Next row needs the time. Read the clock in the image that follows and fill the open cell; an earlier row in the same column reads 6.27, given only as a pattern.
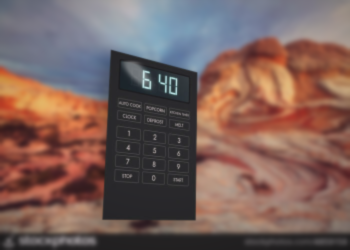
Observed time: 6.40
